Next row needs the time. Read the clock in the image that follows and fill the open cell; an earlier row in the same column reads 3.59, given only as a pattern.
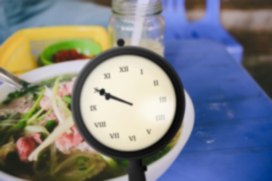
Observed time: 9.50
